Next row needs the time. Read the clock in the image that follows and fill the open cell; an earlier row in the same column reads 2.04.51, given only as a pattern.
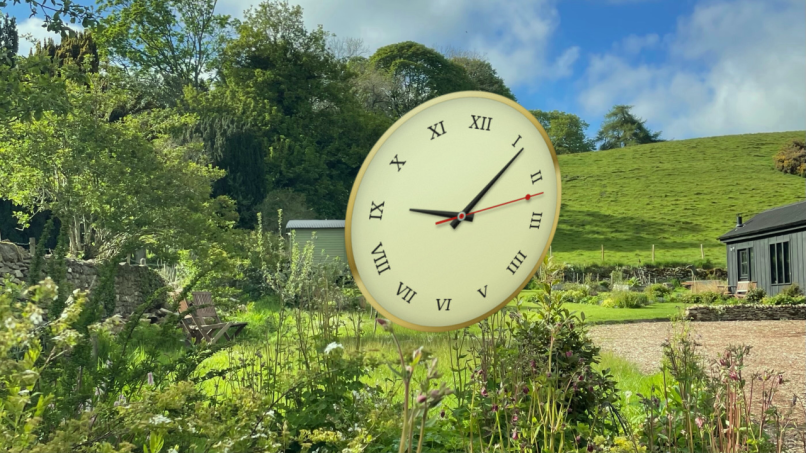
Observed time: 9.06.12
